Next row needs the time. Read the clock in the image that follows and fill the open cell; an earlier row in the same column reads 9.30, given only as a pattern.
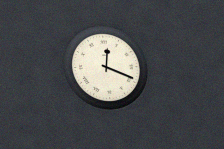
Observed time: 12.19
